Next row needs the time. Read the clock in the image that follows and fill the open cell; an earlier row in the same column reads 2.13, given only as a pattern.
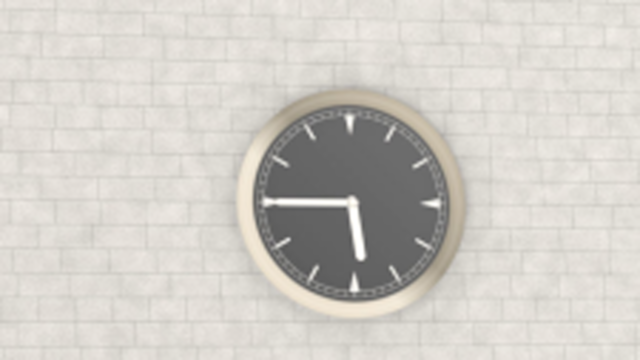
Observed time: 5.45
